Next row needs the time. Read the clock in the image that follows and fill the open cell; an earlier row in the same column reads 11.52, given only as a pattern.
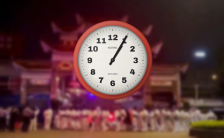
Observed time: 1.05
